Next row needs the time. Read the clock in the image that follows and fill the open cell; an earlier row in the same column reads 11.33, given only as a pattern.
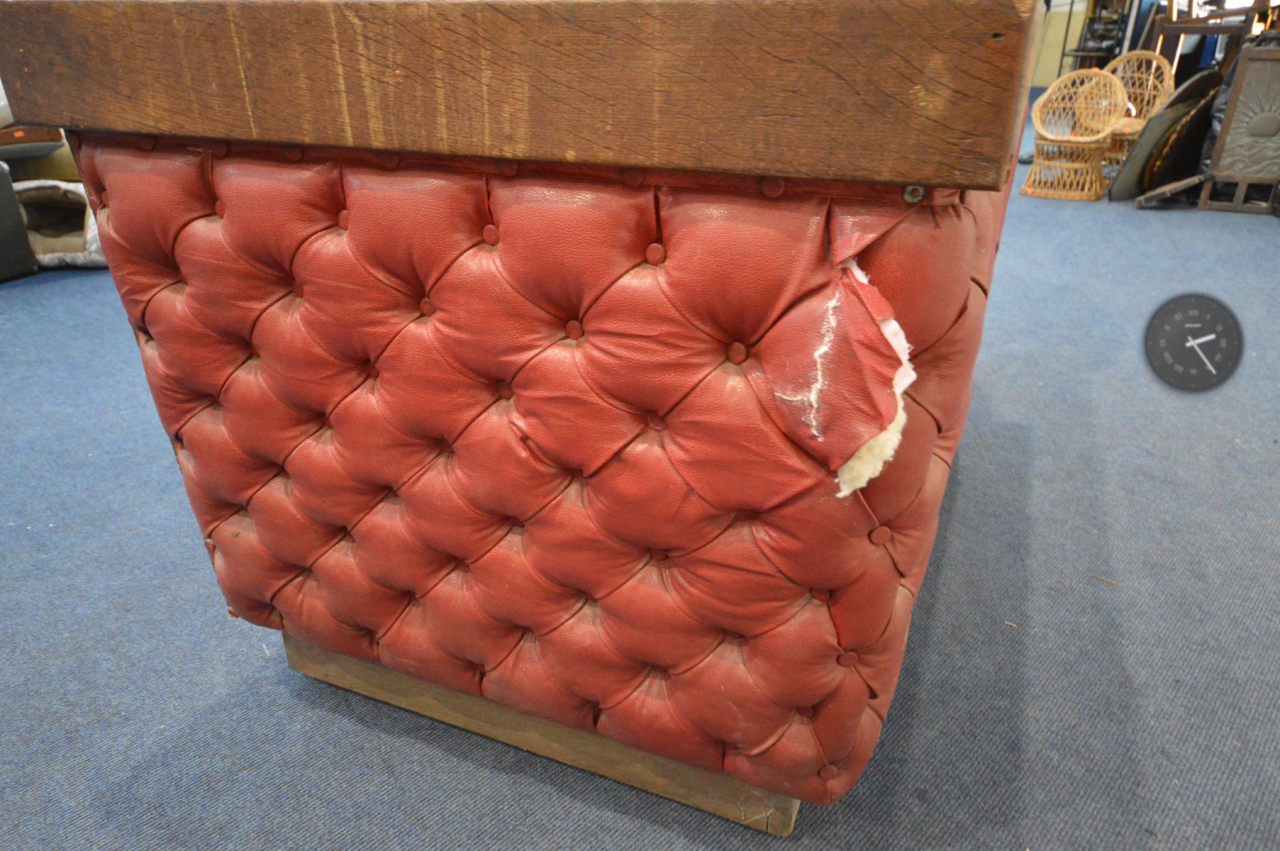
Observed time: 2.24
